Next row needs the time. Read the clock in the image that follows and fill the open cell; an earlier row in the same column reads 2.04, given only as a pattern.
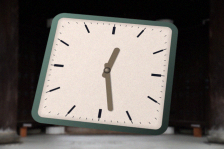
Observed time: 12.28
